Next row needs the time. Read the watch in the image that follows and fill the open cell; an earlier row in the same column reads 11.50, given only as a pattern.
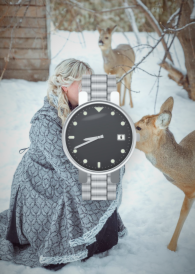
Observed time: 8.41
